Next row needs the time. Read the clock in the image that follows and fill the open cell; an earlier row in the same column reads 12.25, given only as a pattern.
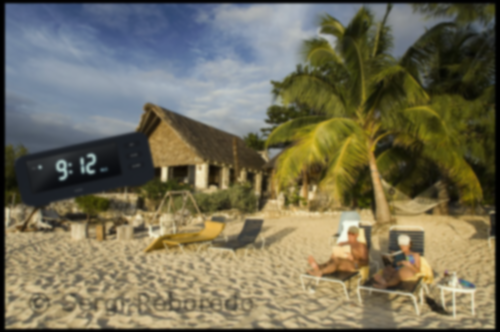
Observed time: 9.12
